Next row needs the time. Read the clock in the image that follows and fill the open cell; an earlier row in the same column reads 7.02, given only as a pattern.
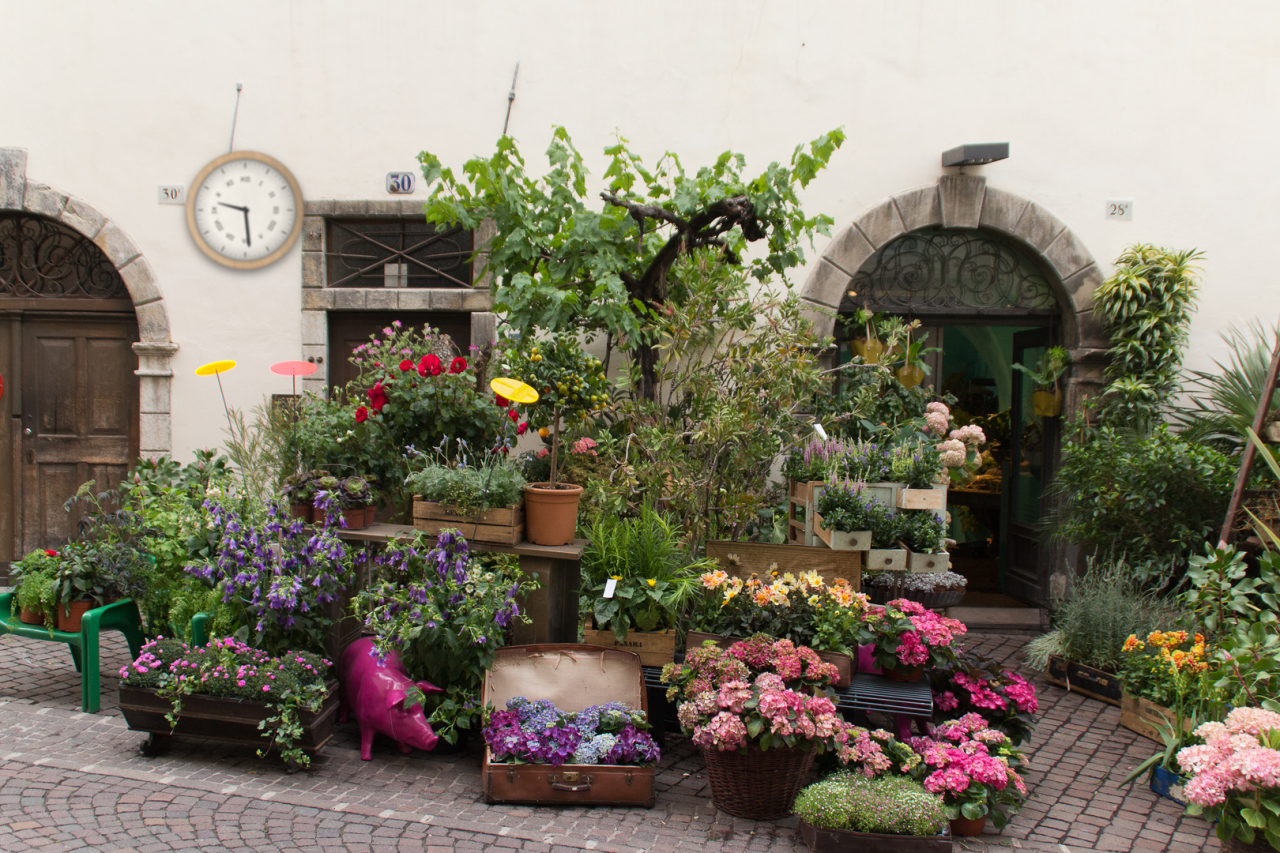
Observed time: 9.29
